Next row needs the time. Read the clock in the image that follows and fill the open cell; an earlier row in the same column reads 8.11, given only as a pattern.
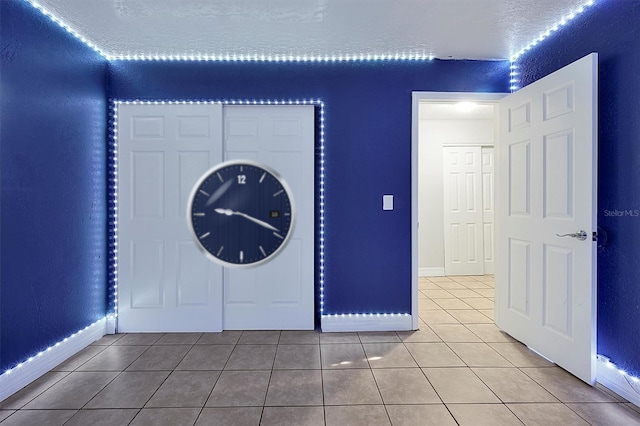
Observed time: 9.19
